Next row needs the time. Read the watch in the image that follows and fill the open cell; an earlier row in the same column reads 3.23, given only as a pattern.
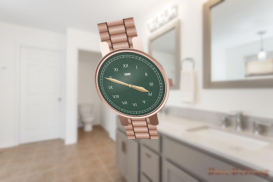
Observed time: 3.49
